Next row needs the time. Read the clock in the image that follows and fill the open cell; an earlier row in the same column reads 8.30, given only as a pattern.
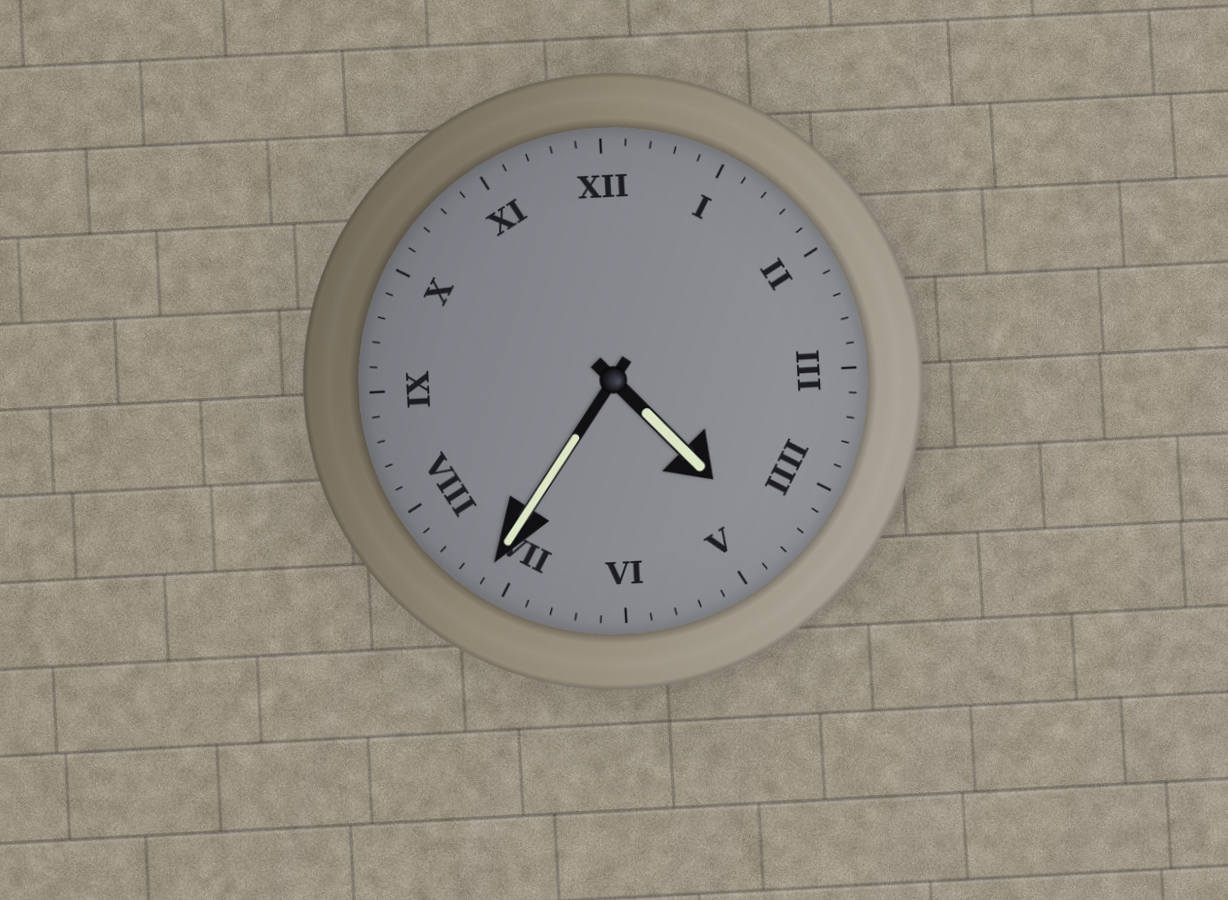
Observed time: 4.36
